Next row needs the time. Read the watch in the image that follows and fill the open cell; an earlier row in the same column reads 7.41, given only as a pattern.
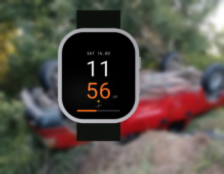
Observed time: 11.56
